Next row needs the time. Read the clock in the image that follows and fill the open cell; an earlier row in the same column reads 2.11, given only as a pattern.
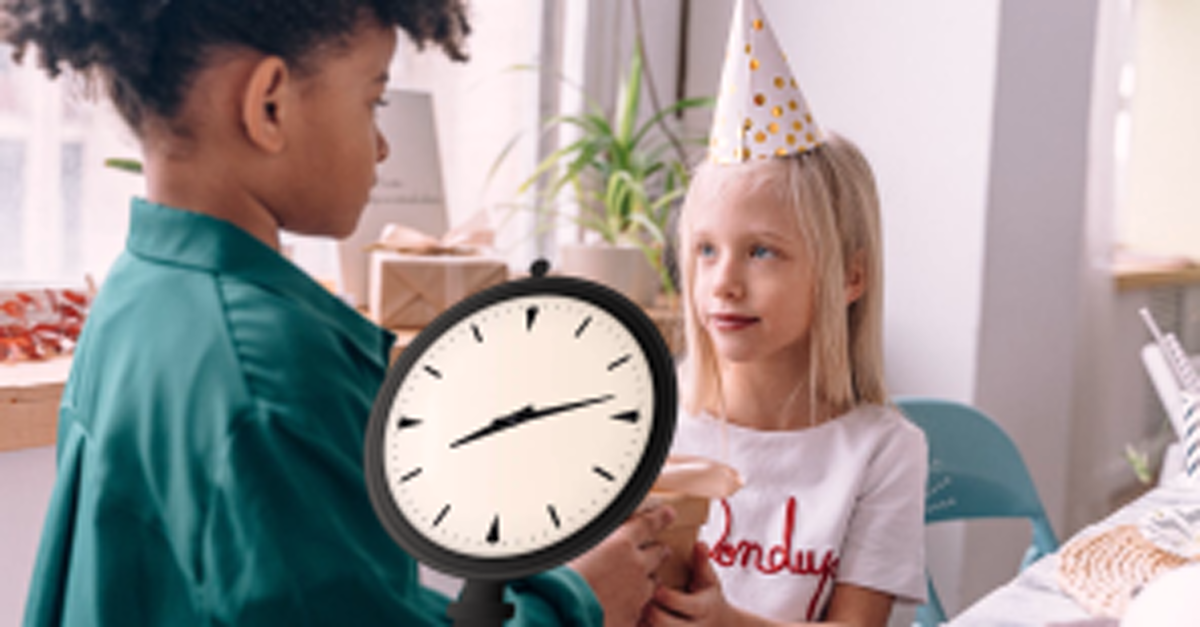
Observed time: 8.13
